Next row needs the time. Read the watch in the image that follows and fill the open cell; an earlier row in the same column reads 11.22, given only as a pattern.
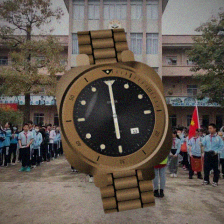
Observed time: 6.00
